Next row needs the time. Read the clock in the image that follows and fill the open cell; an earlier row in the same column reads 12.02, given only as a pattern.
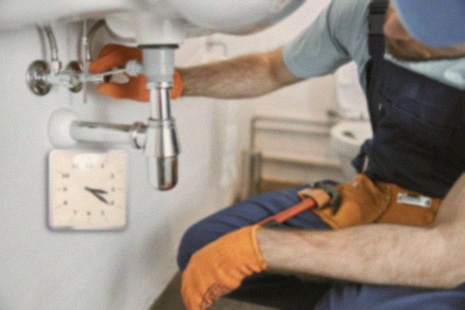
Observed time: 3.21
